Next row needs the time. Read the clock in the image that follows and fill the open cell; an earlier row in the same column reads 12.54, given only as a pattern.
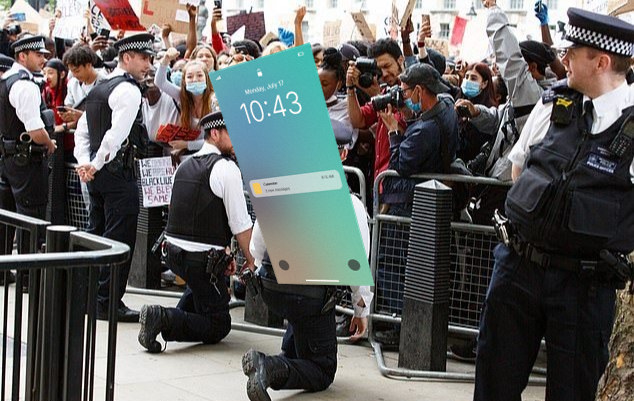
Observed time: 10.43
